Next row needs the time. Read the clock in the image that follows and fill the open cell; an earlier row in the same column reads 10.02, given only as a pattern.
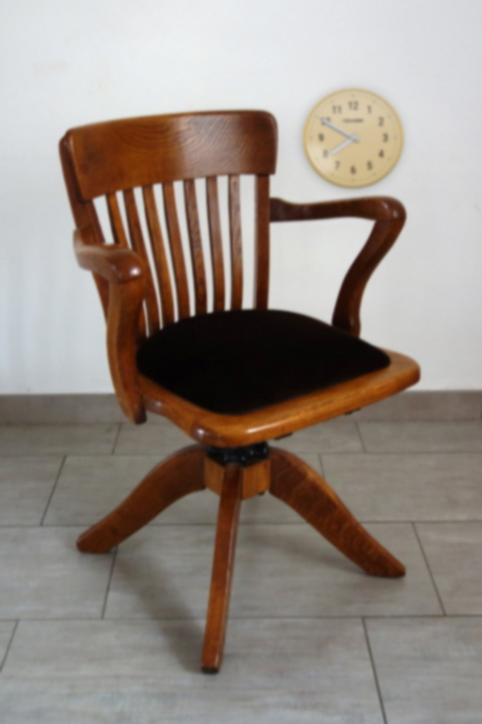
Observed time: 7.50
